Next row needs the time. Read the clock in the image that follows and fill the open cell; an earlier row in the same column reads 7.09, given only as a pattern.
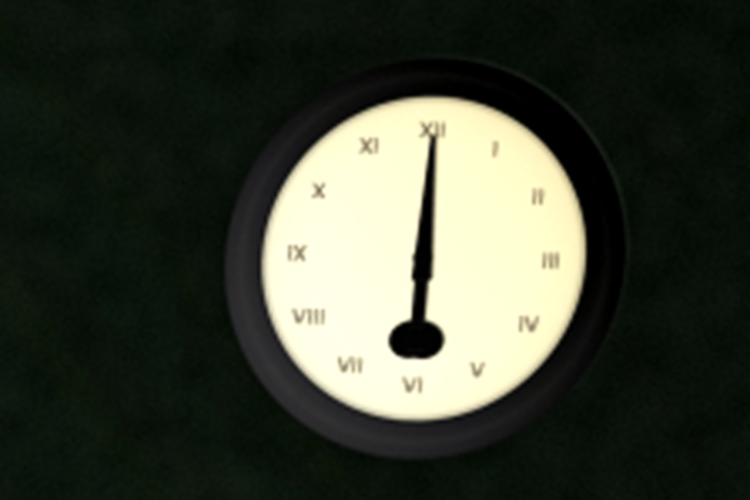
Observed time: 6.00
